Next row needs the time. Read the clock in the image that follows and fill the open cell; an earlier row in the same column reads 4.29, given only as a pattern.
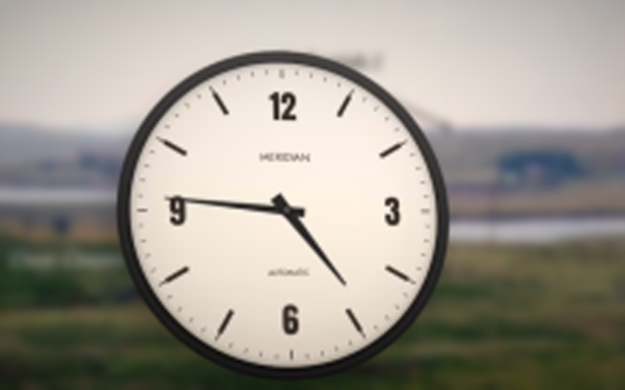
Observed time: 4.46
